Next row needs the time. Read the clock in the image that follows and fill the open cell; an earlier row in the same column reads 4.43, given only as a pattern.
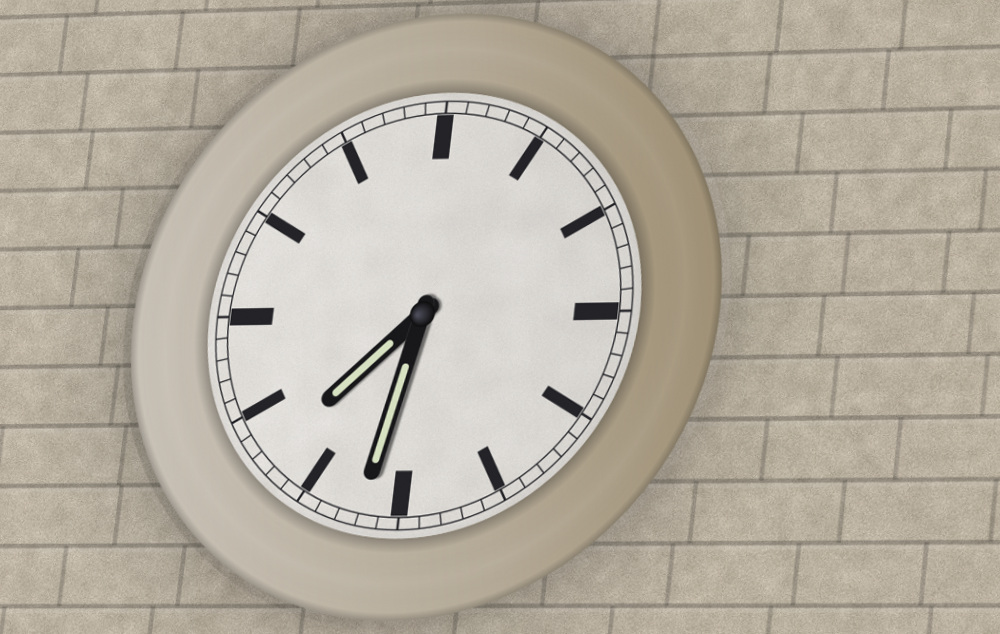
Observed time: 7.32
